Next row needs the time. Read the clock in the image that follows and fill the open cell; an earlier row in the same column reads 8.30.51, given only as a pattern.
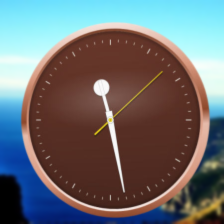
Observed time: 11.28.08
